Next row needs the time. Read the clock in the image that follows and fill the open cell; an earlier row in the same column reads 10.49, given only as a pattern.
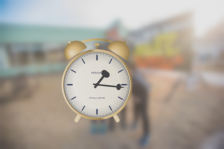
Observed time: 1.16
